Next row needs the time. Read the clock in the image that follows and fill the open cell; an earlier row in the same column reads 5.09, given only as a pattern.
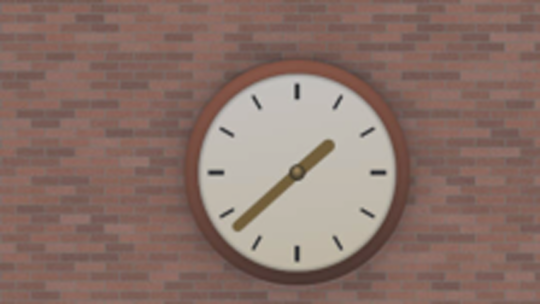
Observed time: 1.38
